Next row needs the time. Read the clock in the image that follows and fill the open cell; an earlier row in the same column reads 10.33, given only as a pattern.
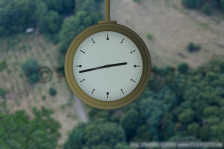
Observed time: 2.43
